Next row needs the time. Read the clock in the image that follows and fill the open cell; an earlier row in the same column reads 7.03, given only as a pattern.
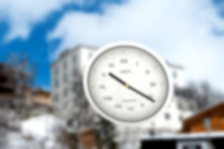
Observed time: 10.21
